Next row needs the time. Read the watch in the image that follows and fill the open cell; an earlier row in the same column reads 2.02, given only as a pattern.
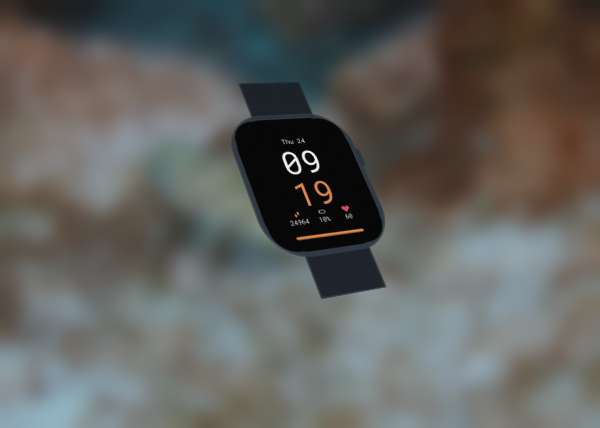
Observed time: 9.19
